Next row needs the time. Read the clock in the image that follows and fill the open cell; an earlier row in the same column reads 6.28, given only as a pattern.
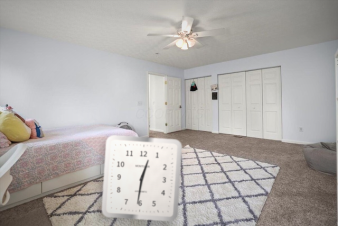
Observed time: 12.31
